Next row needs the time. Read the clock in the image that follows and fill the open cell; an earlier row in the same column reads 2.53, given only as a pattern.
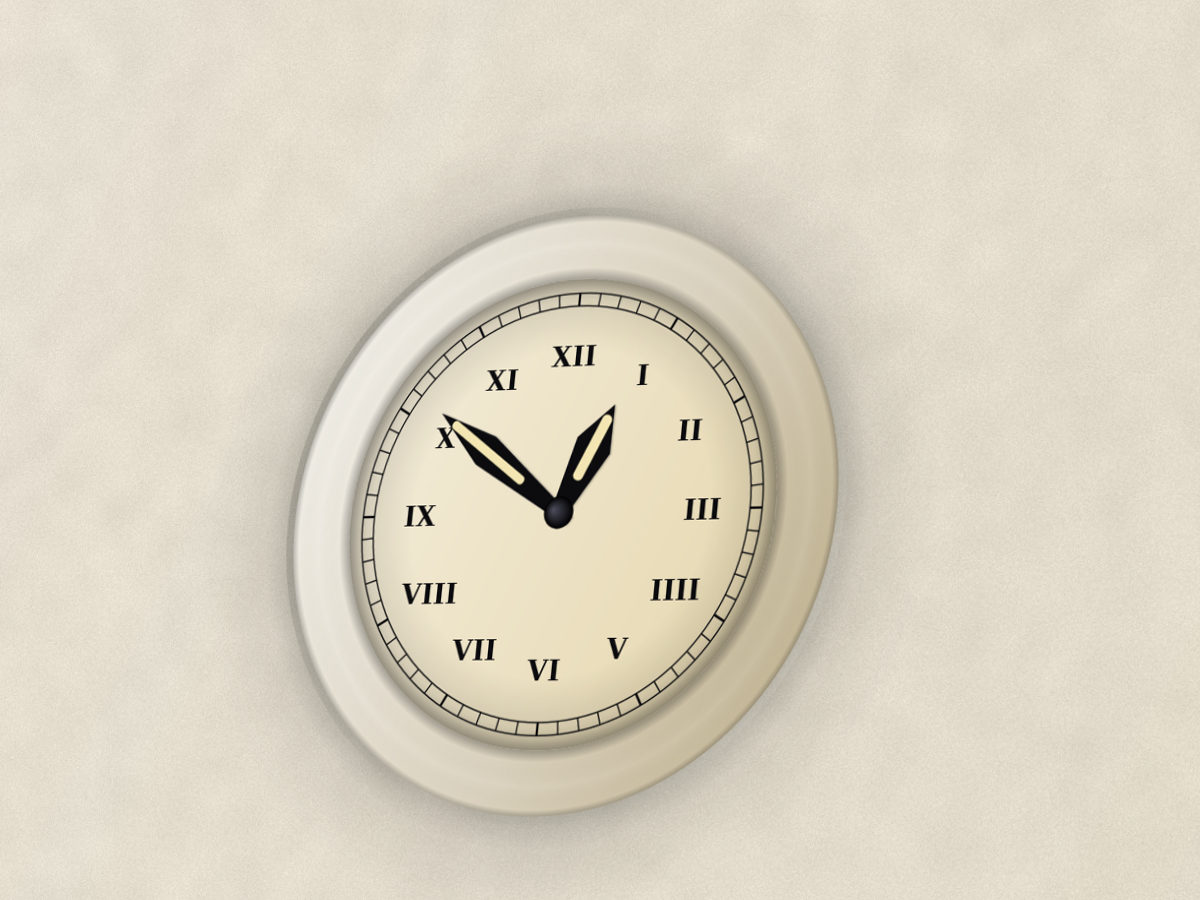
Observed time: 12.51
